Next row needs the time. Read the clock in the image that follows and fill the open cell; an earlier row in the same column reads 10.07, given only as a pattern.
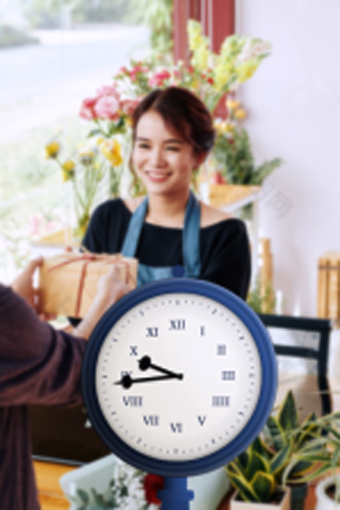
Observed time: 9.44
